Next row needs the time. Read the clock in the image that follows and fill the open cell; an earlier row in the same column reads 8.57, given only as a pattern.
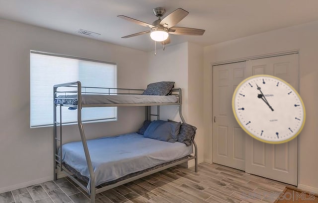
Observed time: 10.57
